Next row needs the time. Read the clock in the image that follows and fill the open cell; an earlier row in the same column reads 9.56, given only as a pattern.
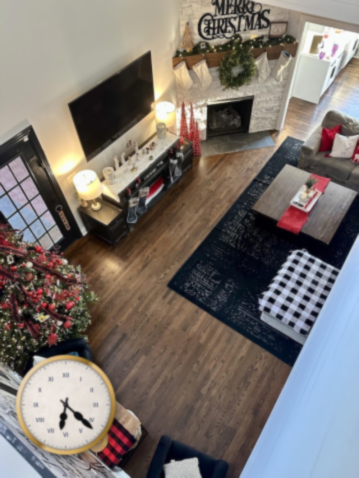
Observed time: 6.22
